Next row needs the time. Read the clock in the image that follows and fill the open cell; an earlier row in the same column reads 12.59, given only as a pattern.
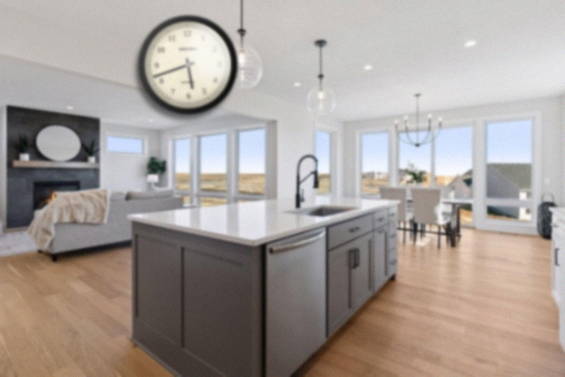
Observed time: 5.42
